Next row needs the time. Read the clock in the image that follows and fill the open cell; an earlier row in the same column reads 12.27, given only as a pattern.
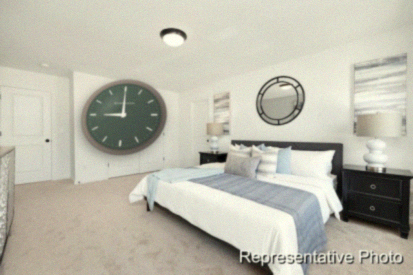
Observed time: 9.00
